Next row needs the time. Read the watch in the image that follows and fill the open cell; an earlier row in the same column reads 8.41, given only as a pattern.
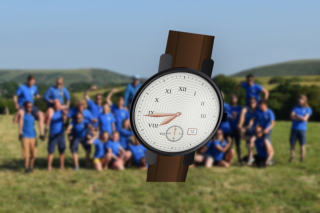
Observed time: 7.44
